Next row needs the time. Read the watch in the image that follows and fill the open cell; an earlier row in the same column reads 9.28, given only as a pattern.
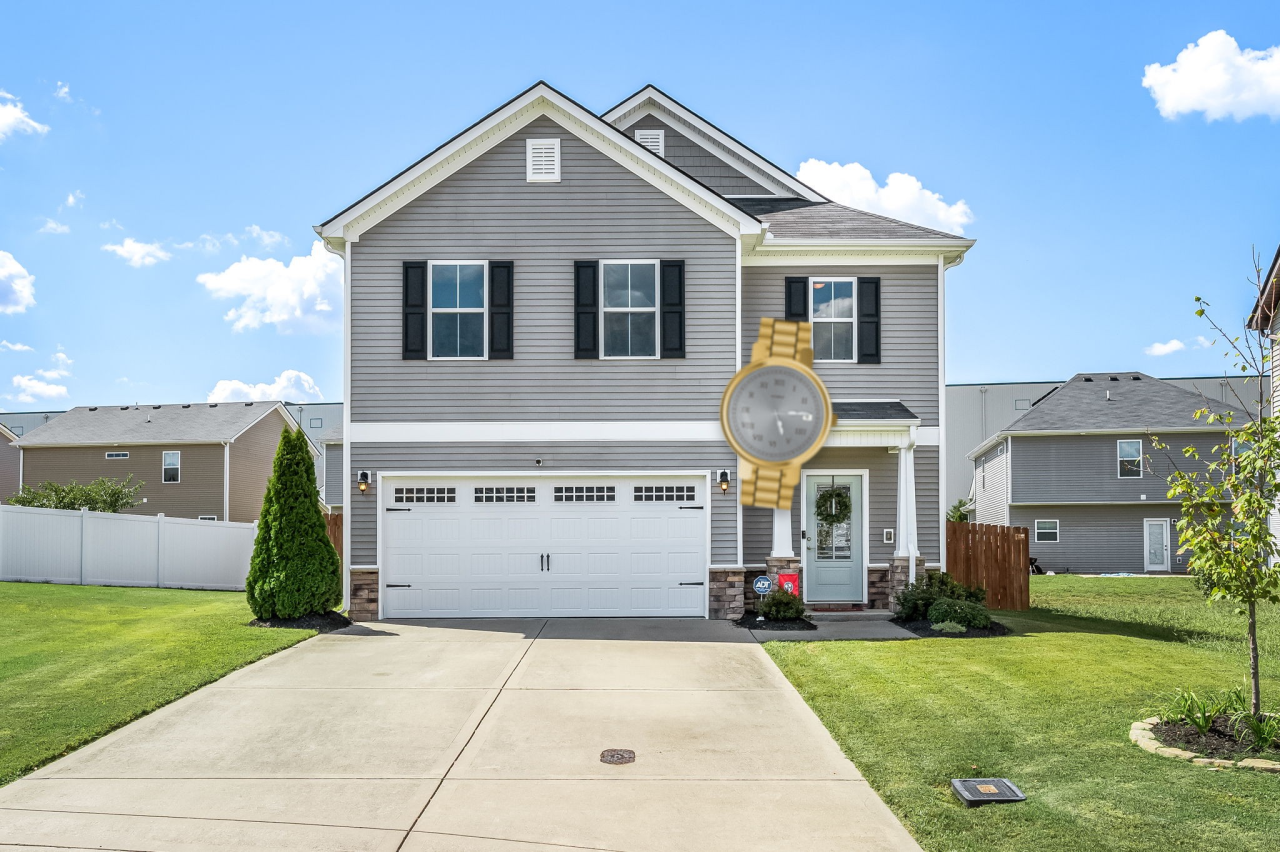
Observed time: 5.14
